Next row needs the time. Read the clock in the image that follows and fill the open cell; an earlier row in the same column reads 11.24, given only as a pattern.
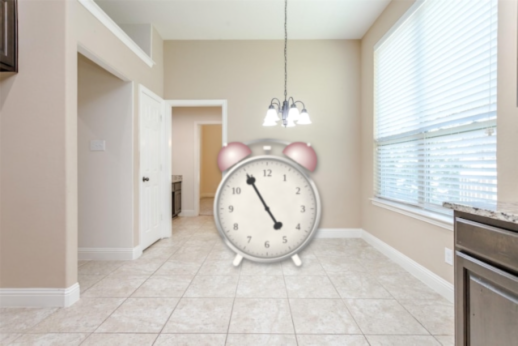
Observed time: 4.55
